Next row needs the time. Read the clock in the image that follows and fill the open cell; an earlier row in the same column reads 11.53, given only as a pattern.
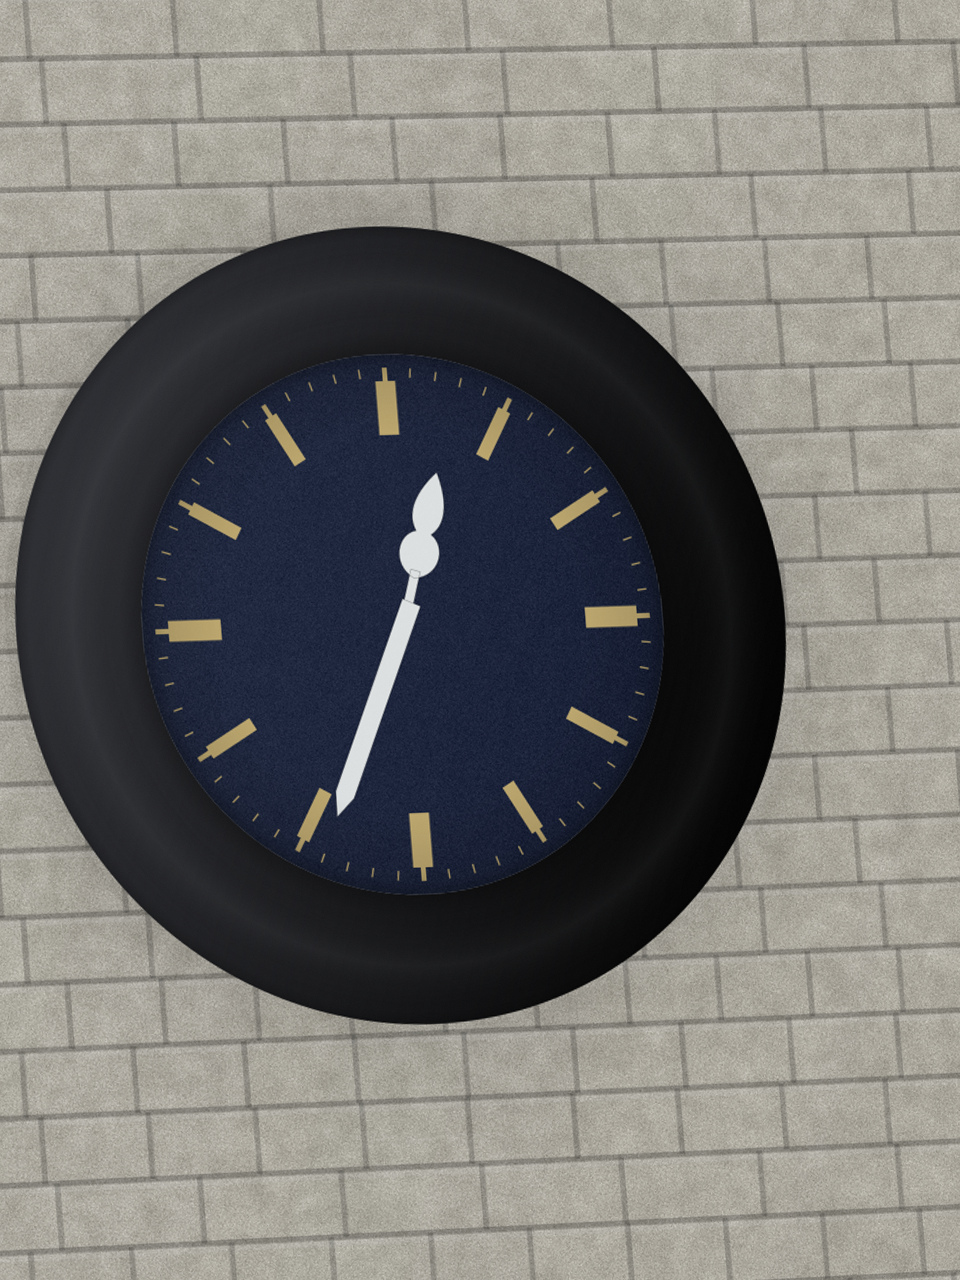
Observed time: 12.34
